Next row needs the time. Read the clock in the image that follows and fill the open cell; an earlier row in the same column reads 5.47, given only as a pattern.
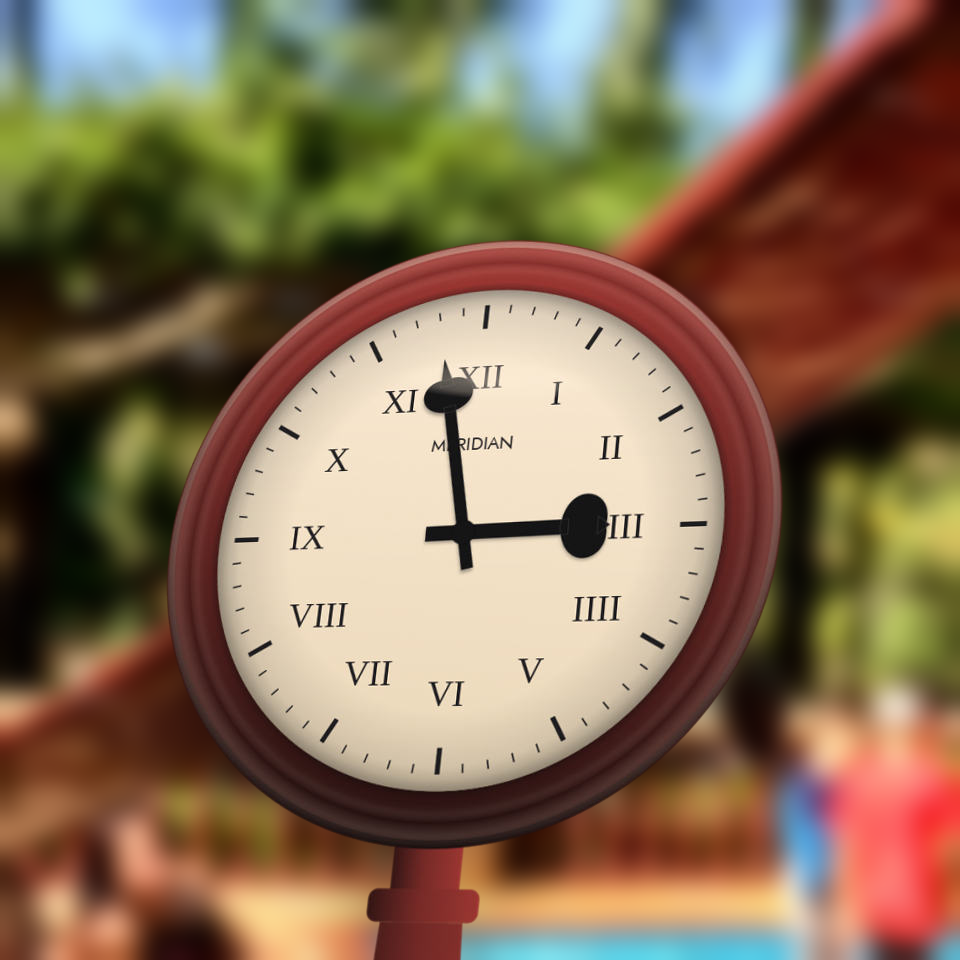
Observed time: 2.58
